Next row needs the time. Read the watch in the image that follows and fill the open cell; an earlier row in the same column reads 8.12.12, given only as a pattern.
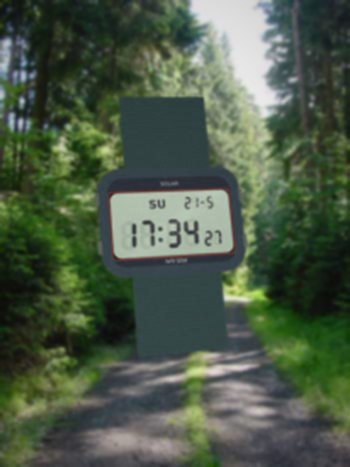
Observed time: 17.34.27
